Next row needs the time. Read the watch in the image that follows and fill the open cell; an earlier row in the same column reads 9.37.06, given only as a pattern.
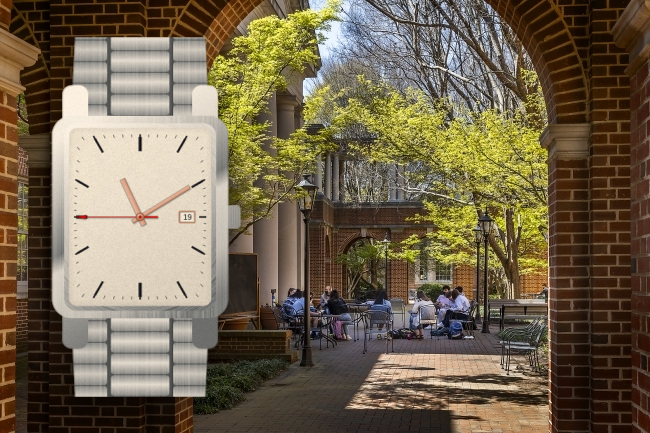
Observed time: 11.09.45
